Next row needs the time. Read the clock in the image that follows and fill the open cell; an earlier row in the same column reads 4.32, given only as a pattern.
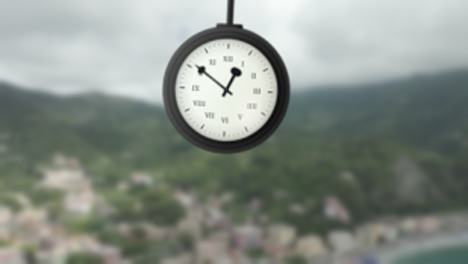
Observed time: 12.51
